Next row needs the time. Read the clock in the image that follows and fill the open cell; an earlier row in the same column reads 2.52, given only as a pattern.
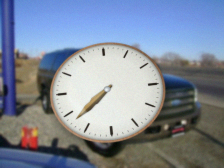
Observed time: 7.38
